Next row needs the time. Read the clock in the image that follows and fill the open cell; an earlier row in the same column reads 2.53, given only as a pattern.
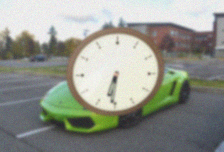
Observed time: 6.31
